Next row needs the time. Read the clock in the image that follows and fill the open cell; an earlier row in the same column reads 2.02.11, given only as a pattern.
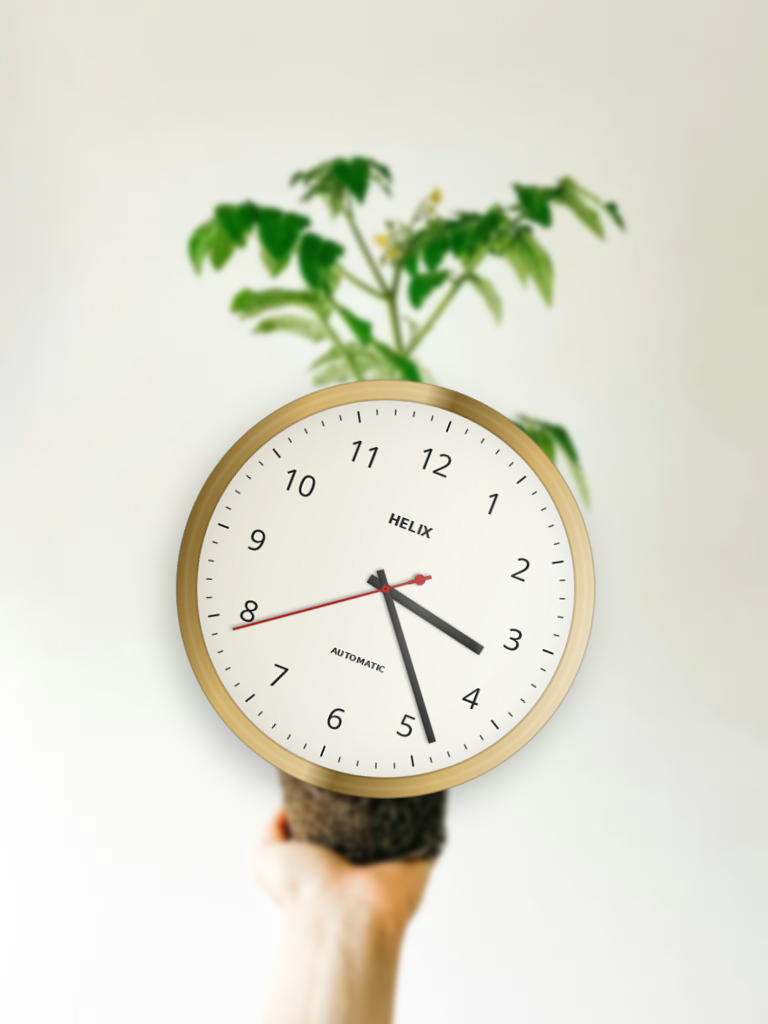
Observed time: 3.23.39
